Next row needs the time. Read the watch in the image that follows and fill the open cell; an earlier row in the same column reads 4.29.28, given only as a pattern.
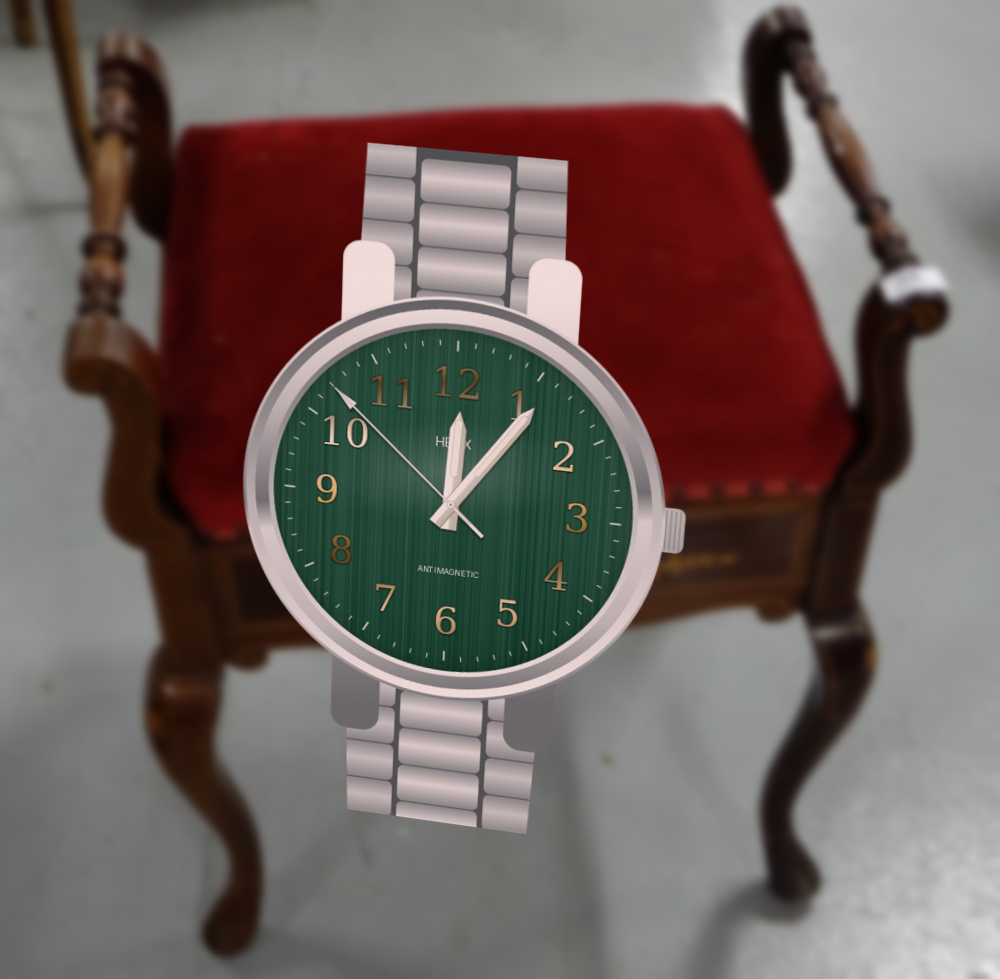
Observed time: 12.05.52
